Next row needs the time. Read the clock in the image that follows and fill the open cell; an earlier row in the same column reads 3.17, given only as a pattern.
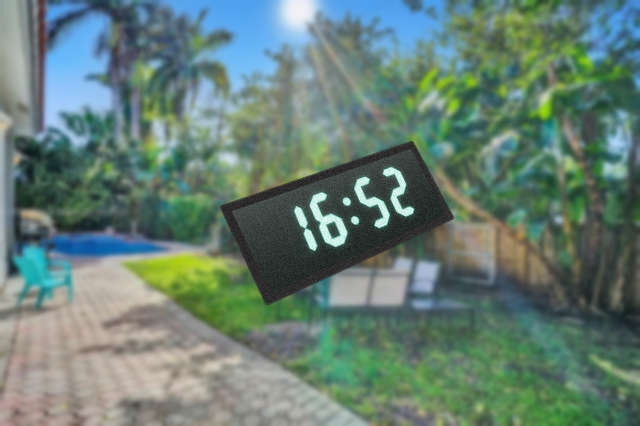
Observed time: 16.52
